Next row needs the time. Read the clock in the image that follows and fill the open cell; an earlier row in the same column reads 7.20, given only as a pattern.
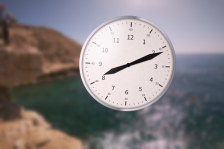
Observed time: 8.11
